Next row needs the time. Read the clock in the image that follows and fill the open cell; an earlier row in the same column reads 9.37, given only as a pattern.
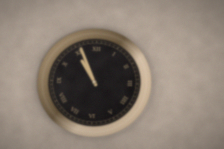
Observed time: 10.56
